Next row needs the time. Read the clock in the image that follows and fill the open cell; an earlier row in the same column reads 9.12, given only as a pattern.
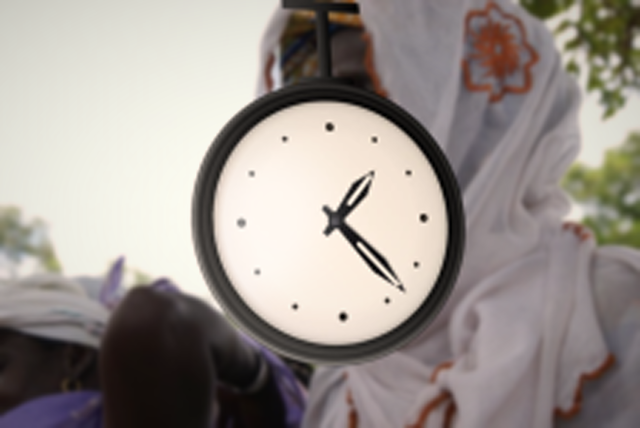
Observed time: 1.23
